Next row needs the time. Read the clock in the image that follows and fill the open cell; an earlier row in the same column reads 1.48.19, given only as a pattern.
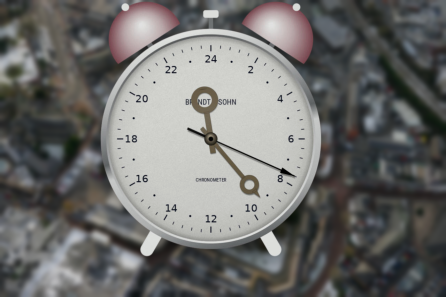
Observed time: 23.23.19
